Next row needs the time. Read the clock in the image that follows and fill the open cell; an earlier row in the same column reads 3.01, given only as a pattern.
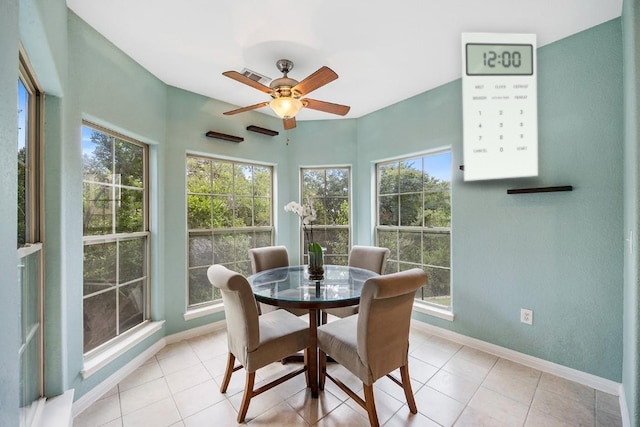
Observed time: 12.00
